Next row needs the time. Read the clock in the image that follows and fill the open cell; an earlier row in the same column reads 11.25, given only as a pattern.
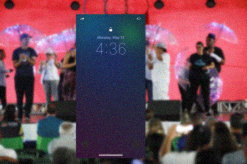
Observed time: 4.36
